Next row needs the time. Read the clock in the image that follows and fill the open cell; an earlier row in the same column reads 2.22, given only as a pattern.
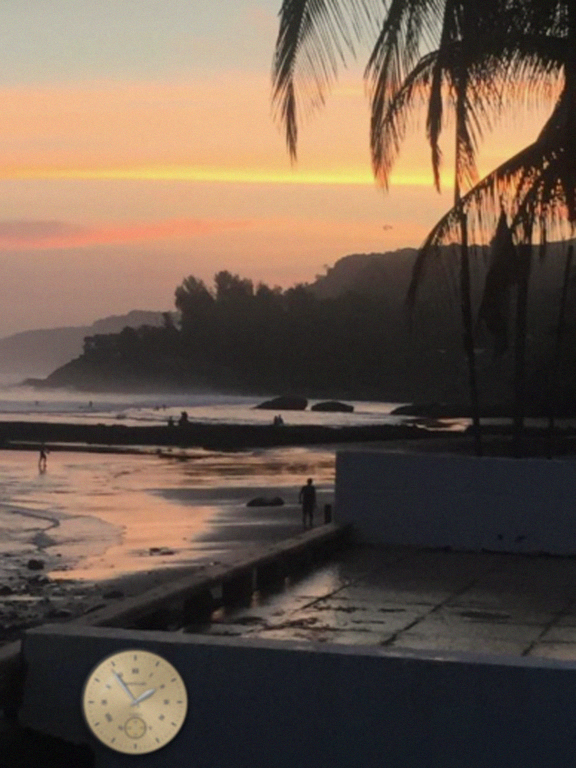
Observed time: 1.54
